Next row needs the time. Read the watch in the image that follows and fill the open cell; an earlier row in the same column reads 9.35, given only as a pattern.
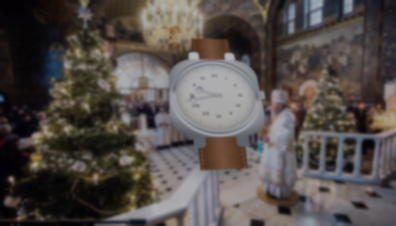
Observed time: 9.43
